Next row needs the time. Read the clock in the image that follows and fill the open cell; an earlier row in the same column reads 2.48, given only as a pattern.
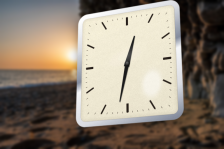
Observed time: 12.32
